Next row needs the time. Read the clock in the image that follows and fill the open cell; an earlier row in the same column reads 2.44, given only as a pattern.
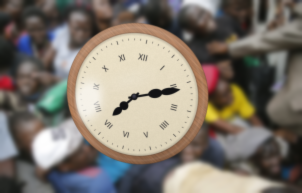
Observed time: 7.11
